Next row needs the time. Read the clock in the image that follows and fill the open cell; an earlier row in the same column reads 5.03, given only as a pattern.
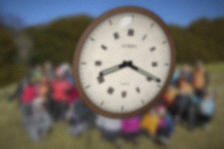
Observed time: 8.19
